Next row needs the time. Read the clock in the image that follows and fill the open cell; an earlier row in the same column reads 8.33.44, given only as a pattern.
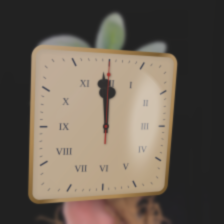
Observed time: 11.59.00
